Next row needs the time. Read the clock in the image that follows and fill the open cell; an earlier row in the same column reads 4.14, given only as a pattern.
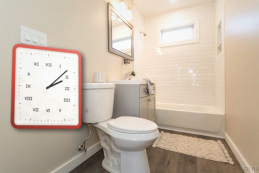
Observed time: 2.08
